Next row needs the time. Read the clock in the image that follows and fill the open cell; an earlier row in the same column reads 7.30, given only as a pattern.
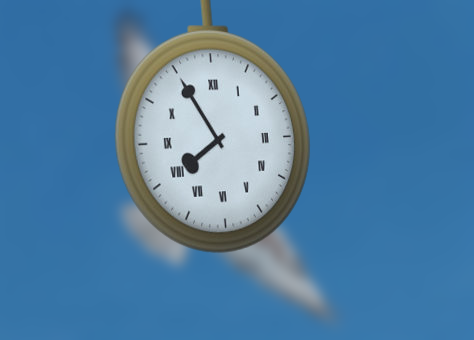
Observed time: 7.55
